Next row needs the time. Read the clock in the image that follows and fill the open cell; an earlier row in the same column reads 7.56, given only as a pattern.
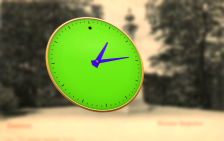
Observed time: 1.14
